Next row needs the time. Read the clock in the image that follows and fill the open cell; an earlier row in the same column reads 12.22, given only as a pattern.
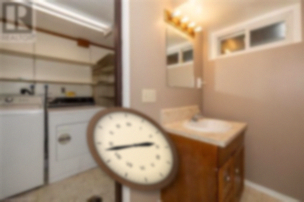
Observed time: 2.43
